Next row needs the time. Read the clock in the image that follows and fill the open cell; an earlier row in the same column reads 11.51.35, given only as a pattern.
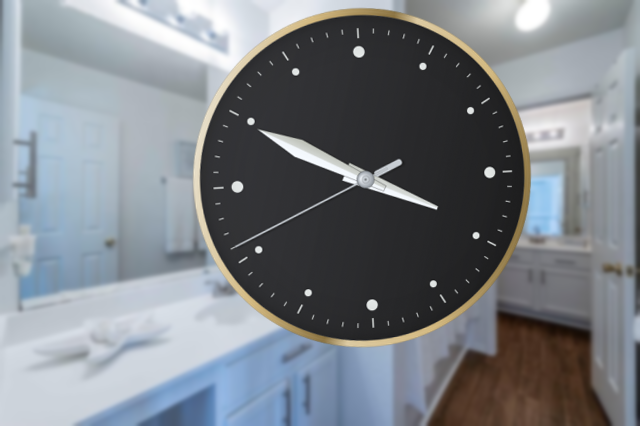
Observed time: 3.49.41
